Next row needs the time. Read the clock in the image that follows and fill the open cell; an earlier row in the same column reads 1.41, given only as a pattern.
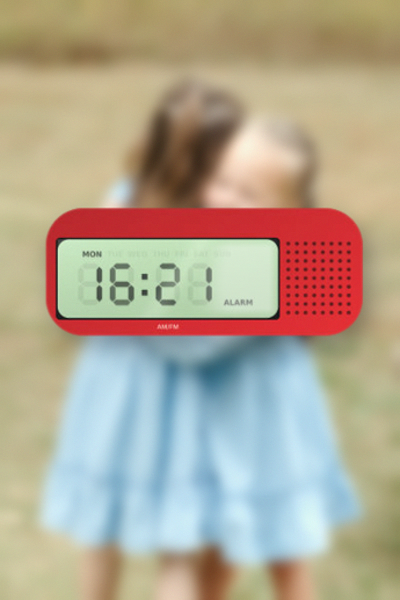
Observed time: 16.21
